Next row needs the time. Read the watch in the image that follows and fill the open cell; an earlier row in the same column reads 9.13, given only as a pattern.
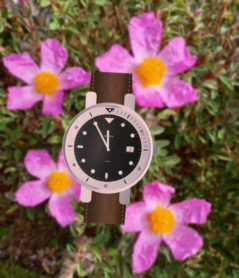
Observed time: 11.55
